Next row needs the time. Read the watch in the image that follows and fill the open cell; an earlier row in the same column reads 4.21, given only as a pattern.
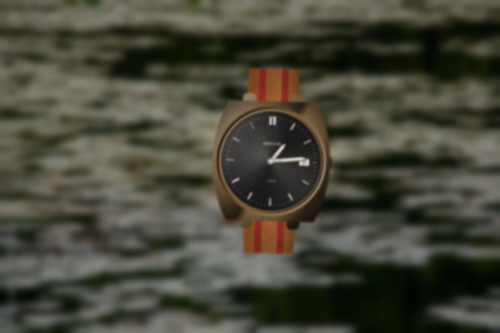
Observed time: 1.14
